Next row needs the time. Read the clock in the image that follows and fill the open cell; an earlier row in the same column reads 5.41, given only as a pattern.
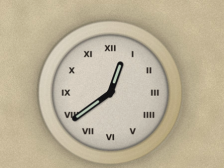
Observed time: 12.39
